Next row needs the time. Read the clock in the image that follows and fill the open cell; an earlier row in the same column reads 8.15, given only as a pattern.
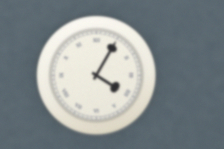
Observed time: 4.05
